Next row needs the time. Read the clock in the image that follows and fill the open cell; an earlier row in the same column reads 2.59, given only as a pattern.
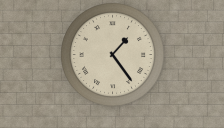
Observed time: 1.24
